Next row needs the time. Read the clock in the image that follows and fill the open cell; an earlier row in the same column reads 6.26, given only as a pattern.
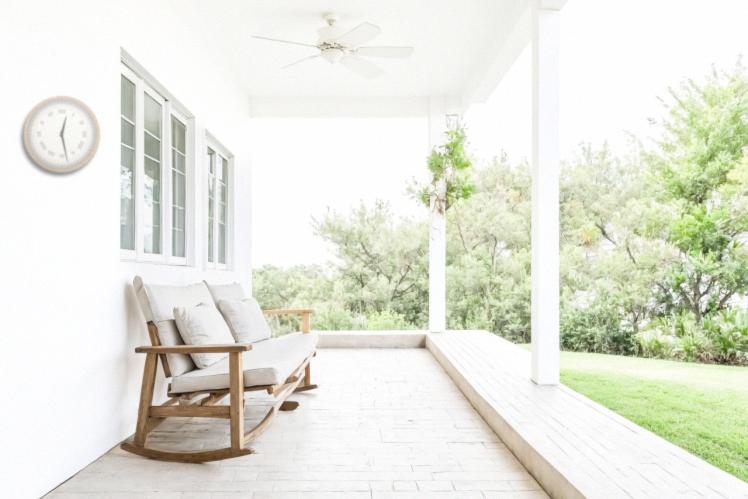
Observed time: 12.28
